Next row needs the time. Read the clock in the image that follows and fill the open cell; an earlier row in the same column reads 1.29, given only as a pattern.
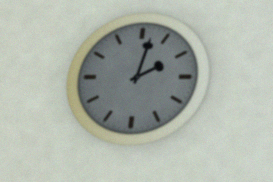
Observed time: 2.02
